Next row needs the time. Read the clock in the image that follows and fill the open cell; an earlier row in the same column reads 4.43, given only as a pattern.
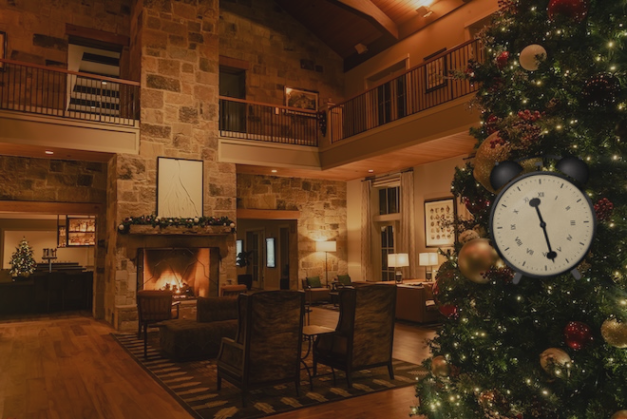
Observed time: 11.28
